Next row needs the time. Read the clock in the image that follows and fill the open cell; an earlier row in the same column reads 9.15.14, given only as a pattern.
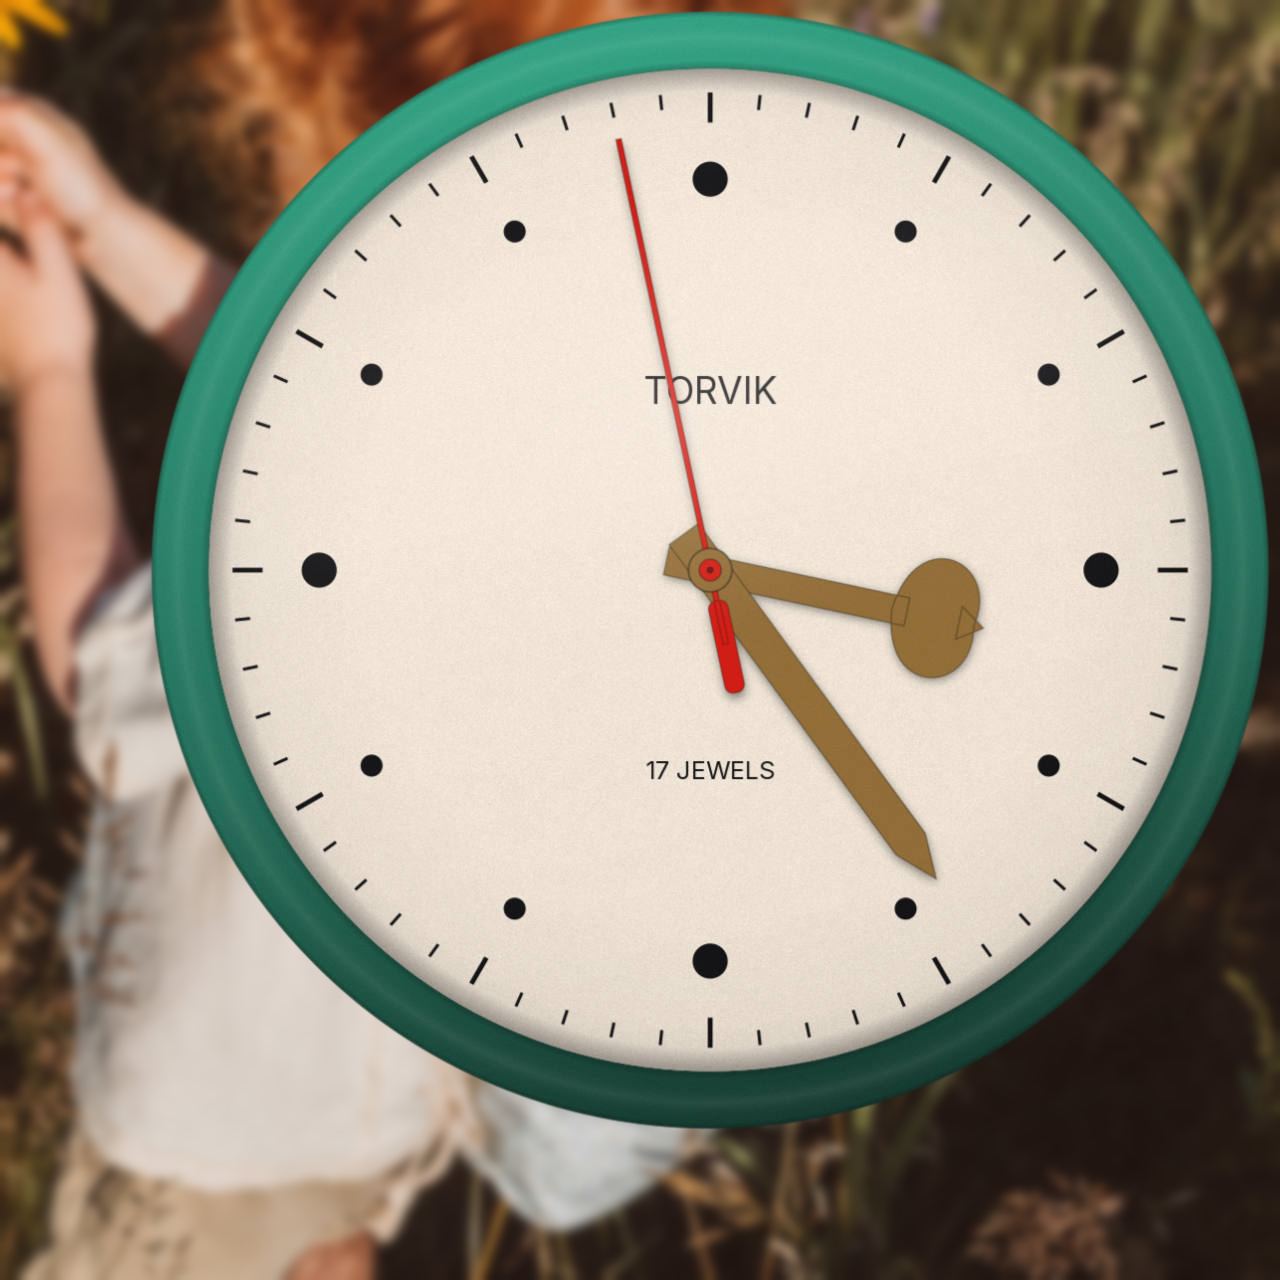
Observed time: 3.23.58
